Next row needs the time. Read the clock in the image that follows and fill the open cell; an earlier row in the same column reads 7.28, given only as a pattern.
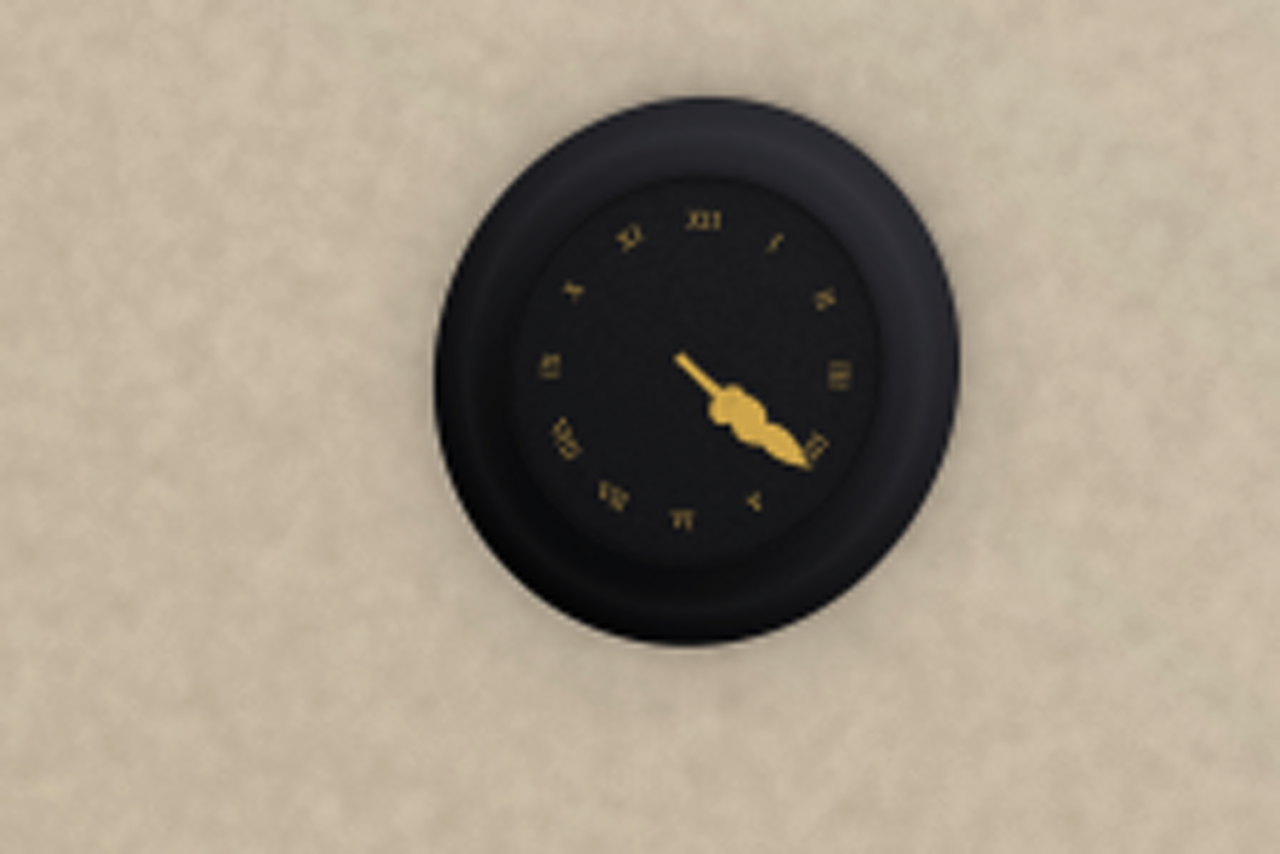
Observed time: 4.21
